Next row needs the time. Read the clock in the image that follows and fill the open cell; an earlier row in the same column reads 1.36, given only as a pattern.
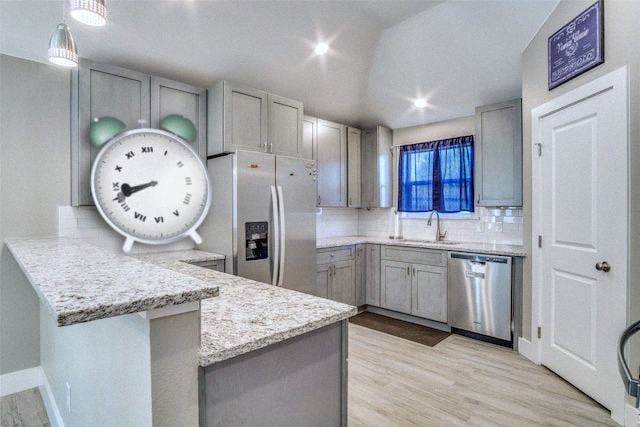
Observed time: 8.42
